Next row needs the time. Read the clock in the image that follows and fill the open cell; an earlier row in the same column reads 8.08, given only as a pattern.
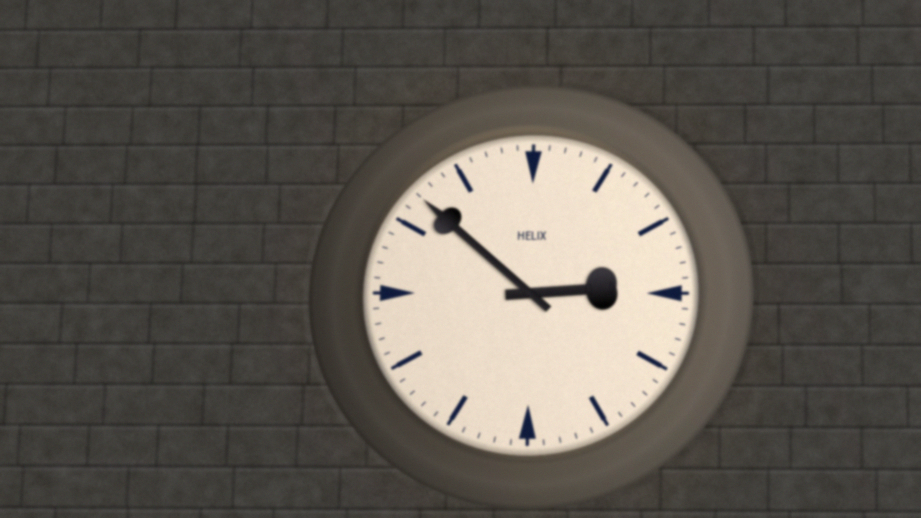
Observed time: 2.52
